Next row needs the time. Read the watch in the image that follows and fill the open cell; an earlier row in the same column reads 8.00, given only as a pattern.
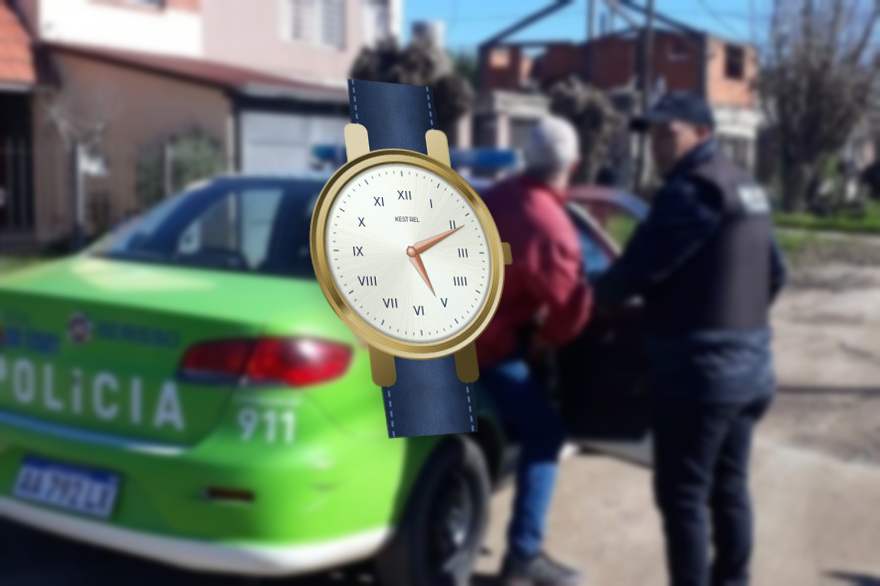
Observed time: 5.11
